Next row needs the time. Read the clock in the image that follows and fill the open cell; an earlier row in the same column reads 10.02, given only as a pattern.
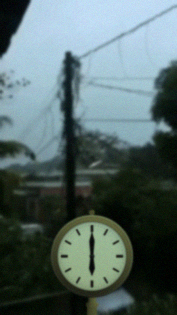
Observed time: 6.00
